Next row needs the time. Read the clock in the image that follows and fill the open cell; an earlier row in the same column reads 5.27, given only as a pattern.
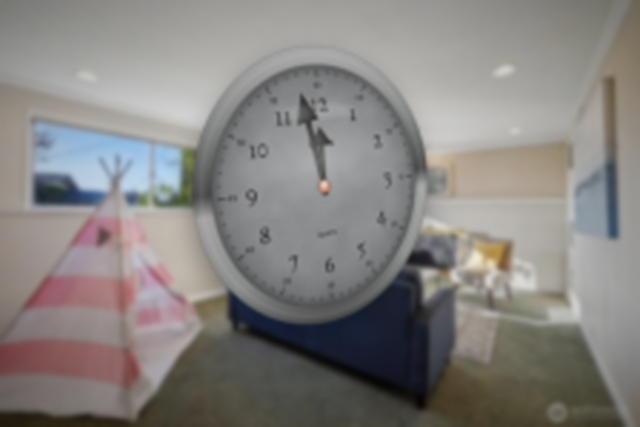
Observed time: 11.58
